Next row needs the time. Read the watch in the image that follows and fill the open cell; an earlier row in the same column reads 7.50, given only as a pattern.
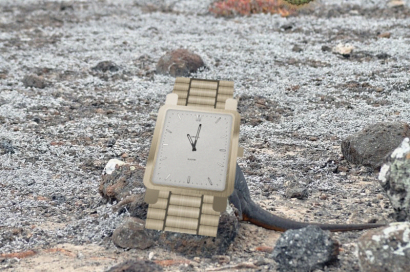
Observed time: 11.01
